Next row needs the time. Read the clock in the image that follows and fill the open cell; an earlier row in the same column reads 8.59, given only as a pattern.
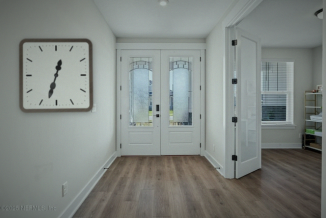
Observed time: 12.33
